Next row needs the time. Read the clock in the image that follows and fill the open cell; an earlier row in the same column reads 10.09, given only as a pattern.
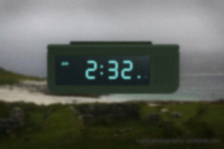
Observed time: 2.32
